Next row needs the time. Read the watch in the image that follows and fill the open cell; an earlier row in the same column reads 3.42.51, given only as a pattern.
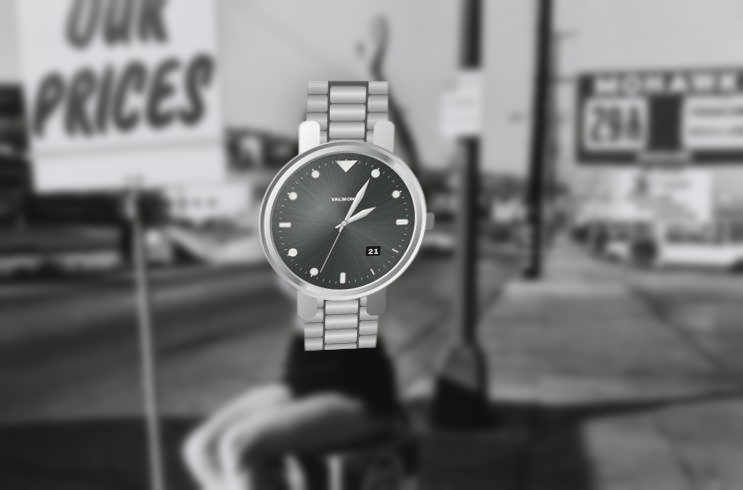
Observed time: 2.04.34
